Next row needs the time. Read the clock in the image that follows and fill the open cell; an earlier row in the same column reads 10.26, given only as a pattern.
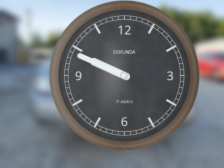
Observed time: 9.49
